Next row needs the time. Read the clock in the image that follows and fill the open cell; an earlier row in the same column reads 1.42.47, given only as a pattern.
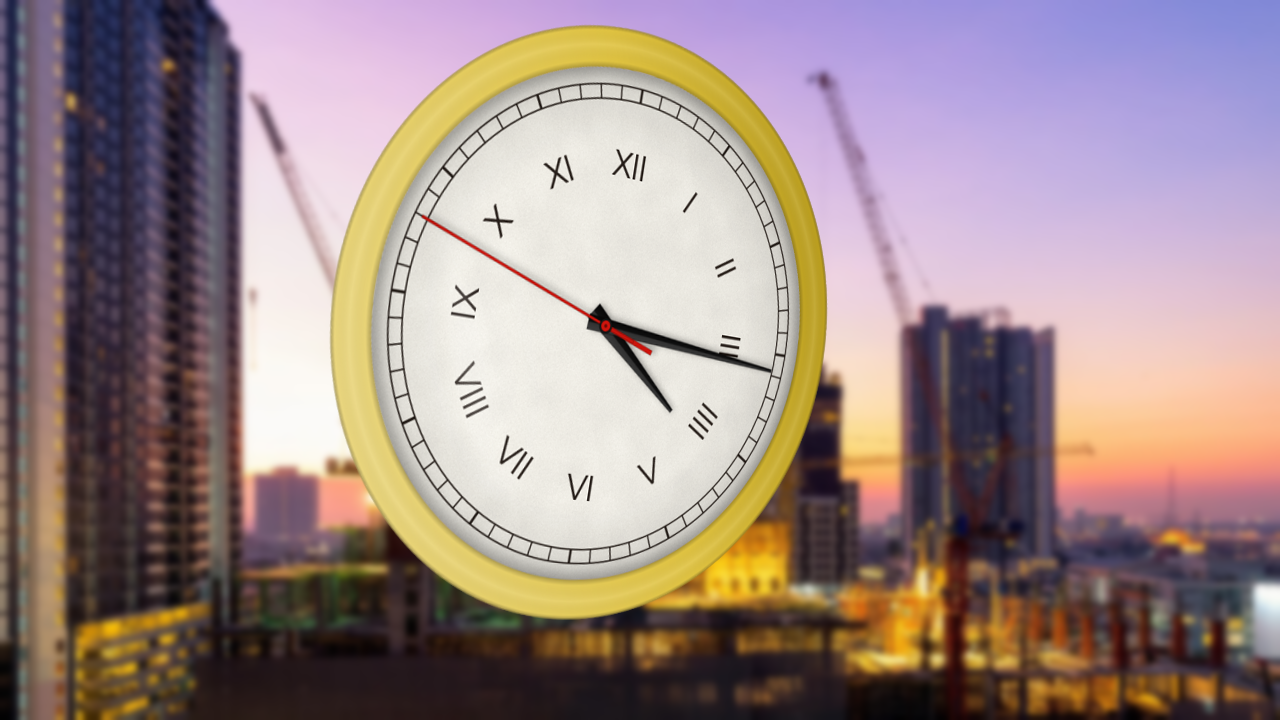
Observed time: 4.15.48
